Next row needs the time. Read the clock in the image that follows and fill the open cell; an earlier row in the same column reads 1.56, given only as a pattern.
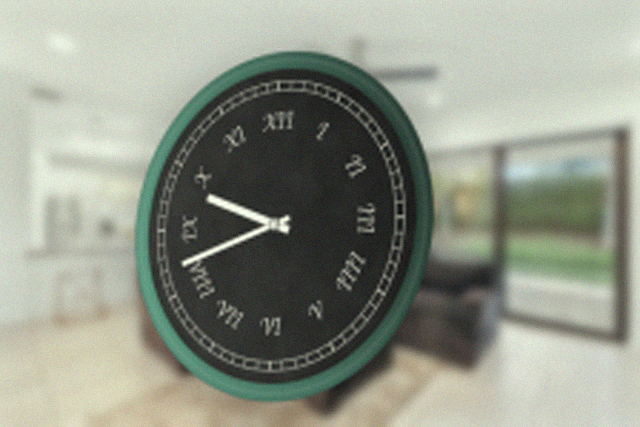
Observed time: 9.42
